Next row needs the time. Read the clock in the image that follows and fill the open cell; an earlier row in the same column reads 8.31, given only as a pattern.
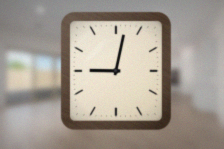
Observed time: 9.02
